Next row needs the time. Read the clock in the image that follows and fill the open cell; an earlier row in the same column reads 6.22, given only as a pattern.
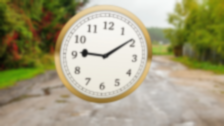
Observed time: 9.09
